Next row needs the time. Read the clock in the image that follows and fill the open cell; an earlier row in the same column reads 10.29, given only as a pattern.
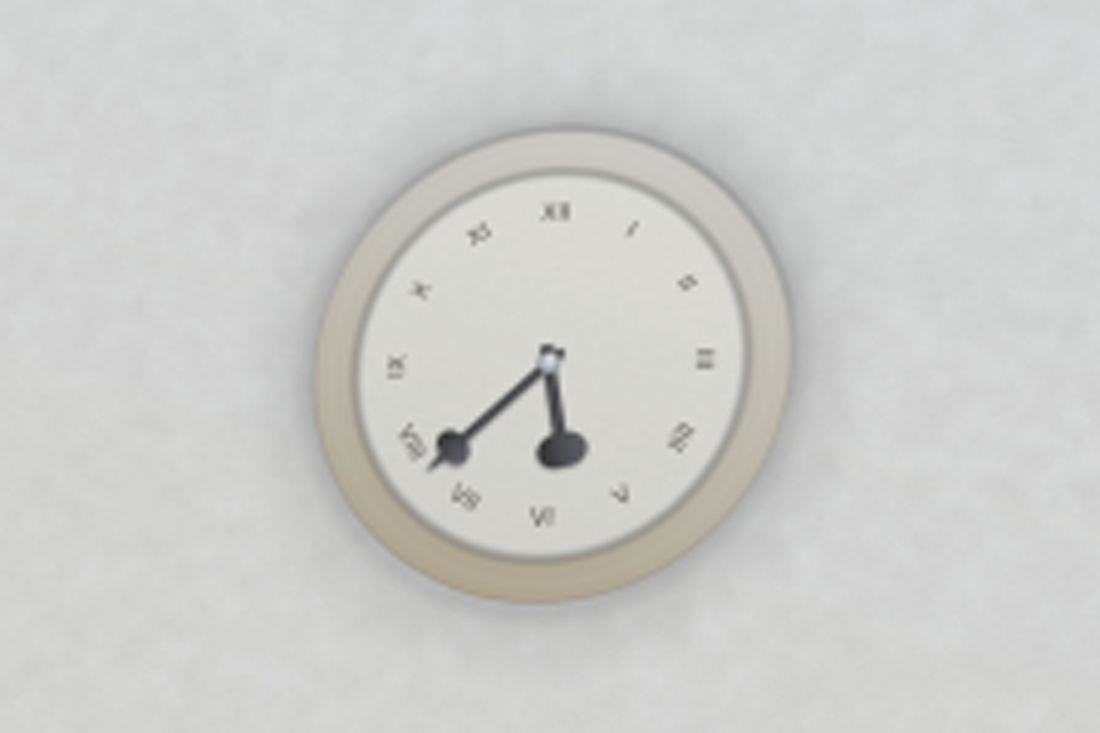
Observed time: 5.38
